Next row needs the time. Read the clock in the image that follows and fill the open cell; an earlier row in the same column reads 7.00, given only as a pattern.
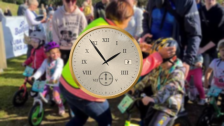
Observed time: 1.54
